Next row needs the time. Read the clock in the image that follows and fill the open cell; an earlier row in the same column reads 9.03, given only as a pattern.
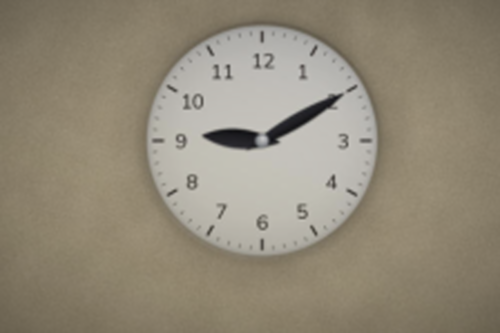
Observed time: 9.10
